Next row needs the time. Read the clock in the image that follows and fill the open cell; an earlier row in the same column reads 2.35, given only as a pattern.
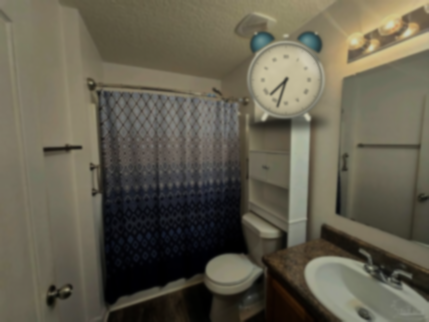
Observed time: 7.33
